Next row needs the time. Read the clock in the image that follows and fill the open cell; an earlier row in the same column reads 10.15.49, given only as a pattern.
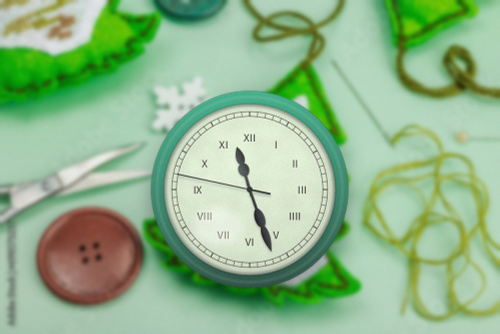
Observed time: 11.26.47
